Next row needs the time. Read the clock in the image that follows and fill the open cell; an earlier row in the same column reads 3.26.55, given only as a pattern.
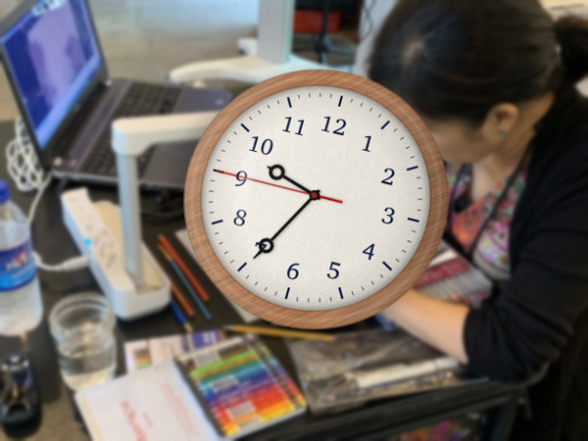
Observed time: 9.34.45
